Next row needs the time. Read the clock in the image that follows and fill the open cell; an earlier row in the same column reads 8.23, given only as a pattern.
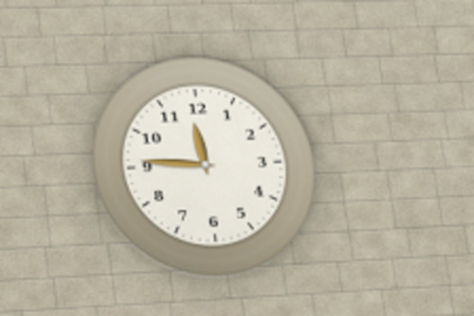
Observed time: 11.46
